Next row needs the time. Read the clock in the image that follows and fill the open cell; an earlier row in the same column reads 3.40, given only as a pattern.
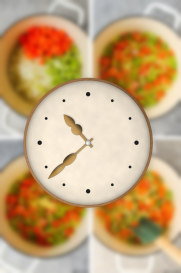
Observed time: 10.38
